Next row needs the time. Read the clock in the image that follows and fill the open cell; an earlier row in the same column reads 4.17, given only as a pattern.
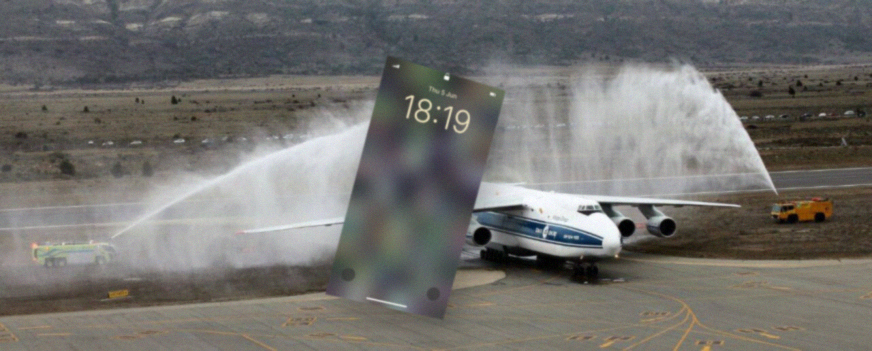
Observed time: 18.19
